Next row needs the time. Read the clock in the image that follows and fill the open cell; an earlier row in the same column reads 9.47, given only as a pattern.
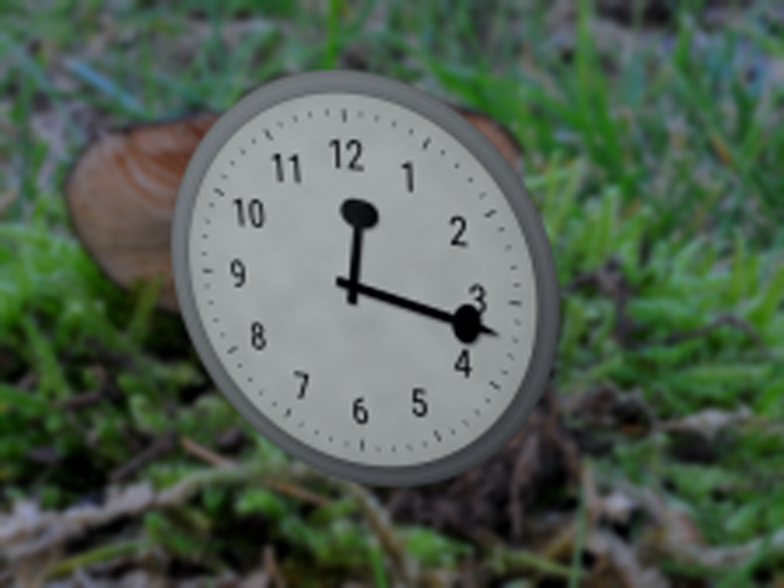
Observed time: 12.17
